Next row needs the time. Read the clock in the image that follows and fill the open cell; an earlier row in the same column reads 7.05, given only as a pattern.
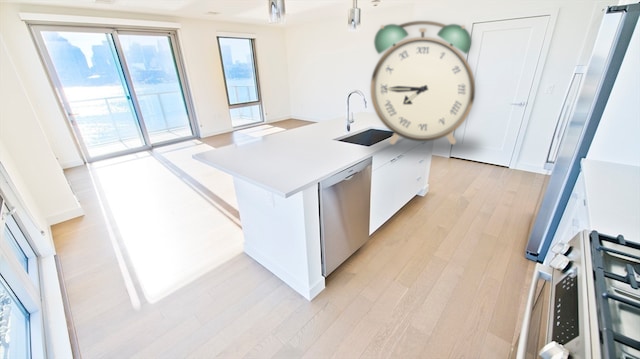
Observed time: 7.45
